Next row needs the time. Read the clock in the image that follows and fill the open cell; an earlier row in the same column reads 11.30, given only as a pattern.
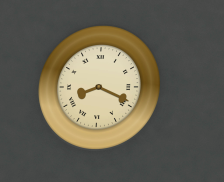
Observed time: 8.19
